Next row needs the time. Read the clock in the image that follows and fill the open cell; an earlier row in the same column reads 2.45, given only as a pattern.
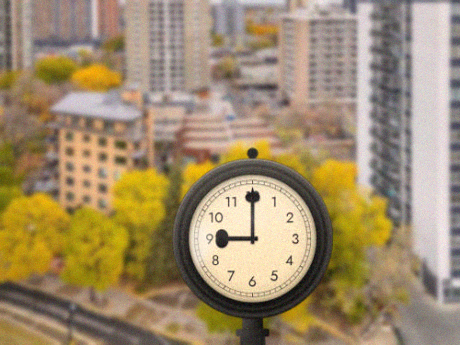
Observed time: 9.00
